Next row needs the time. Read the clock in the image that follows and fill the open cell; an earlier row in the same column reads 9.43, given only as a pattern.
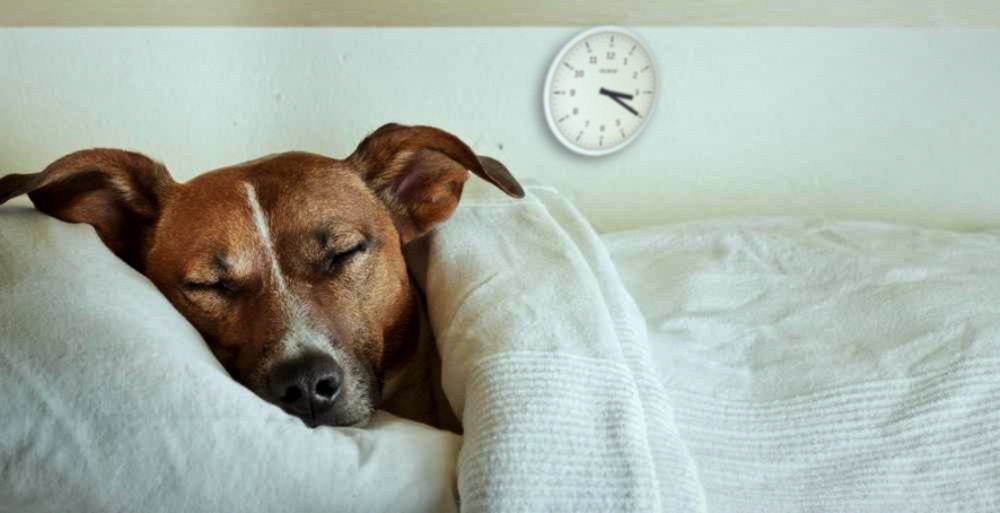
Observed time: 3.20
